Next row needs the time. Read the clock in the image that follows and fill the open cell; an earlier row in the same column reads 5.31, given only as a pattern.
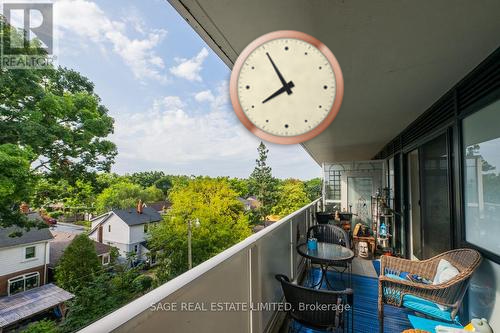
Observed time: 7.55
